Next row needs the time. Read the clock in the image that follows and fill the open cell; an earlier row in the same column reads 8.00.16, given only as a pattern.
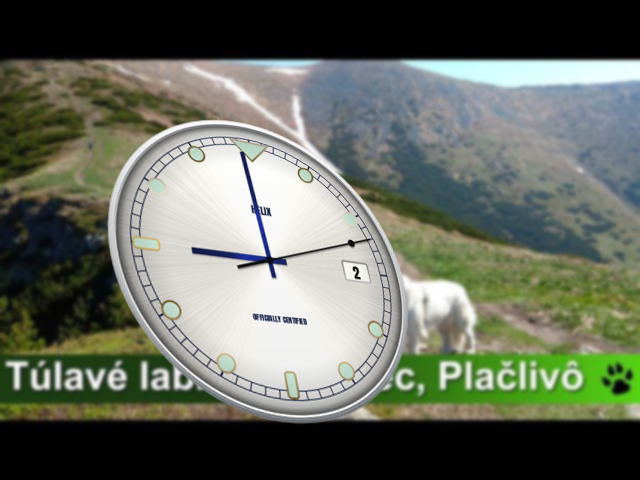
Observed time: 8.59.12
